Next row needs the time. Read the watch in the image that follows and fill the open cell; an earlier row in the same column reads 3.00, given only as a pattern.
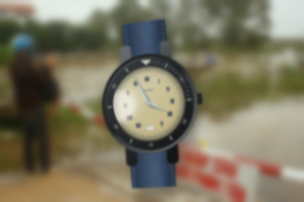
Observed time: 3.56
